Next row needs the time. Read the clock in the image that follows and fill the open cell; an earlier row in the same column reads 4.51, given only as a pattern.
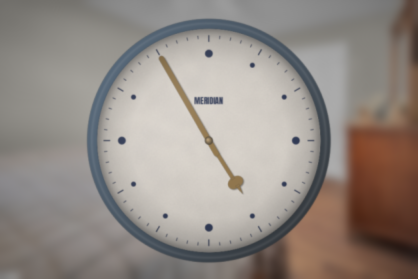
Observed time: 4.55
